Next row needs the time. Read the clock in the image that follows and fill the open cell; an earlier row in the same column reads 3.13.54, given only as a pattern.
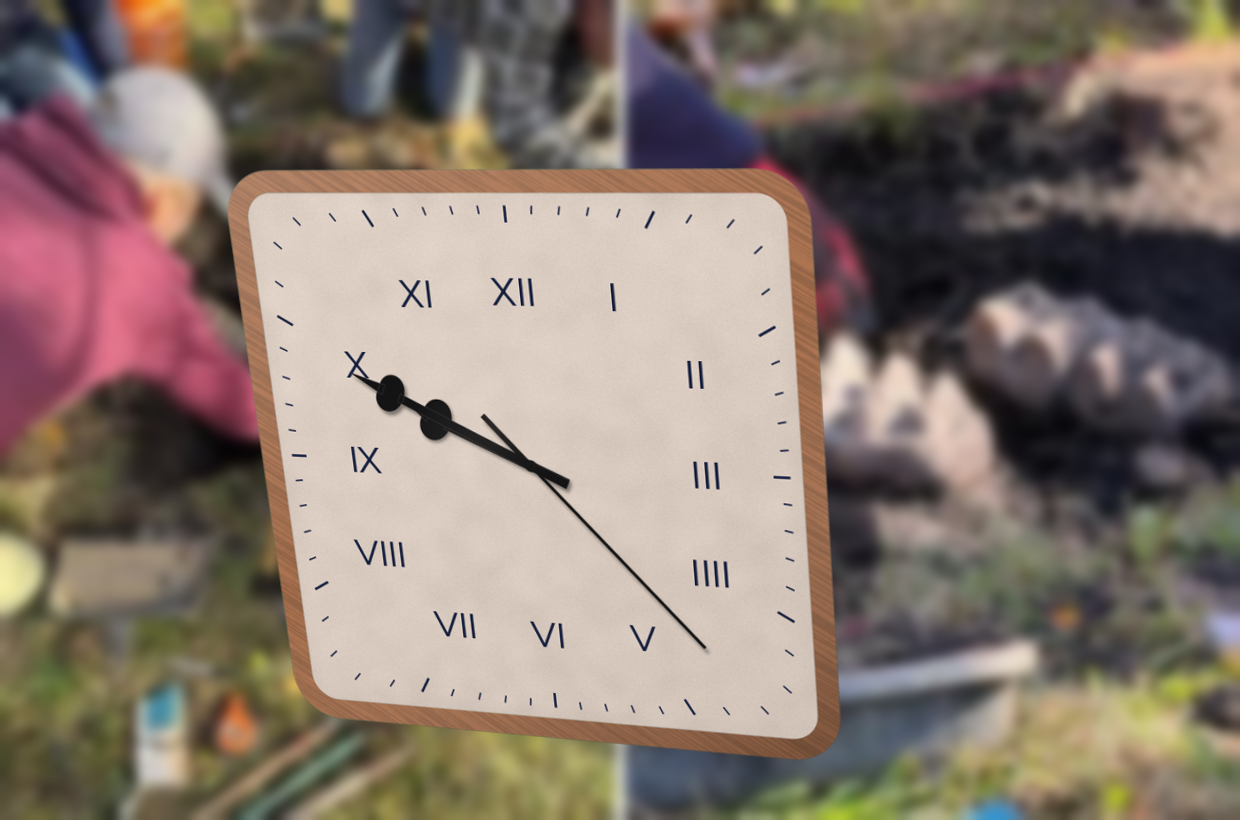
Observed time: 9.49.23
